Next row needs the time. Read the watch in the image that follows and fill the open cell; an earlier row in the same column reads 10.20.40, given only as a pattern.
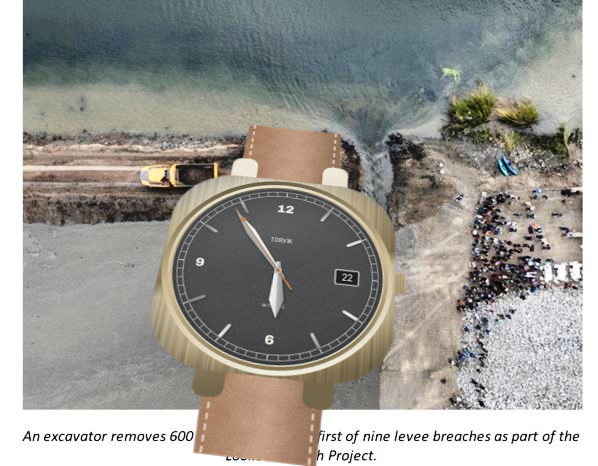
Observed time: 5.53.54
